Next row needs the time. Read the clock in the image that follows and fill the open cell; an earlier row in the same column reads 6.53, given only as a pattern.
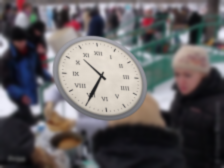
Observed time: 10.35
